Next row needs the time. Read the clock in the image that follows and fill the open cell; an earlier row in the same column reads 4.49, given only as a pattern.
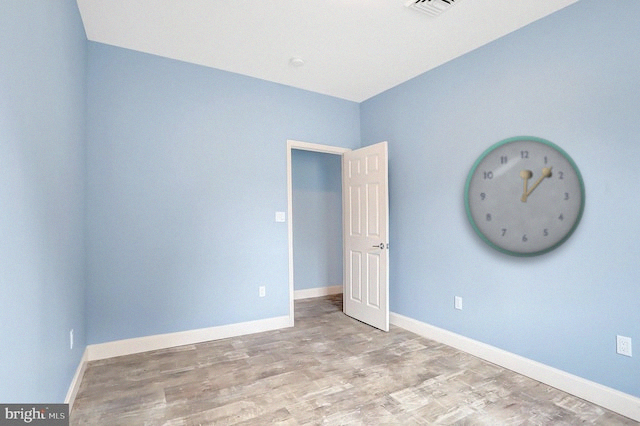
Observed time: 12.07
